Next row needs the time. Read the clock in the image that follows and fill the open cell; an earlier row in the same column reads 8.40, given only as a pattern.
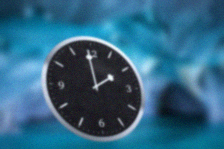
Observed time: 1.59
